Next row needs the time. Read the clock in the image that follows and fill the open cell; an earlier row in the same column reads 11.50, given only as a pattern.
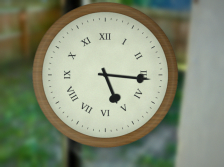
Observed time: 5.16
